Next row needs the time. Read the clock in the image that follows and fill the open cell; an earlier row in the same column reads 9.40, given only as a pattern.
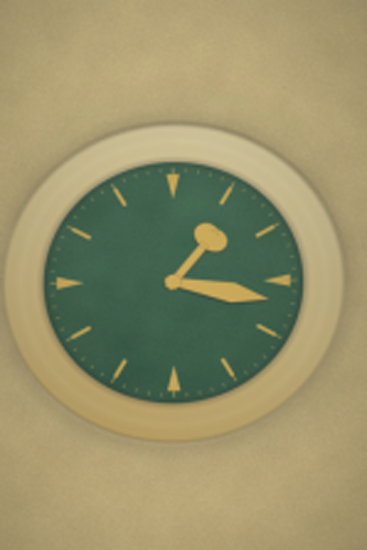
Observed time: 1.17
